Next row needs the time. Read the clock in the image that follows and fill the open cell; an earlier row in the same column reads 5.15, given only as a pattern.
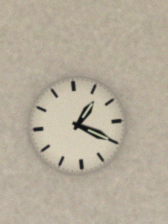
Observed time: 1.20
